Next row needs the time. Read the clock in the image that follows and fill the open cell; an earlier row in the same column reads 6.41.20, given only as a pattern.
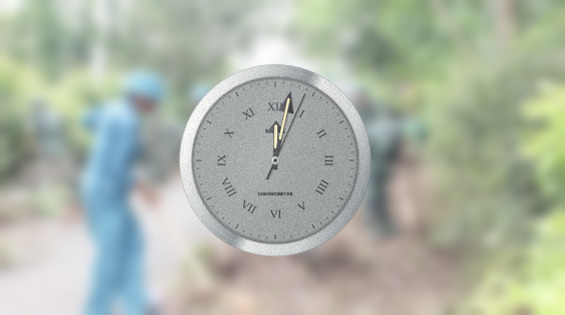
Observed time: 12.02.04
